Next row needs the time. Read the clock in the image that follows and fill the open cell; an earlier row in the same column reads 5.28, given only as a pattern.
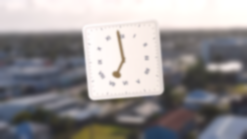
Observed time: 6.59
